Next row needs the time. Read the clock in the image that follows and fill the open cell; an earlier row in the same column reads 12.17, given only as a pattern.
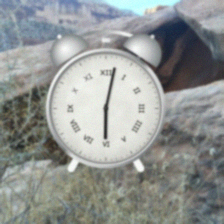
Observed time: 6.02
